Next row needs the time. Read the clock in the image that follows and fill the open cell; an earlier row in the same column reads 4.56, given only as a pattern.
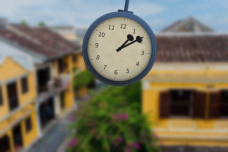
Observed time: 1.09
